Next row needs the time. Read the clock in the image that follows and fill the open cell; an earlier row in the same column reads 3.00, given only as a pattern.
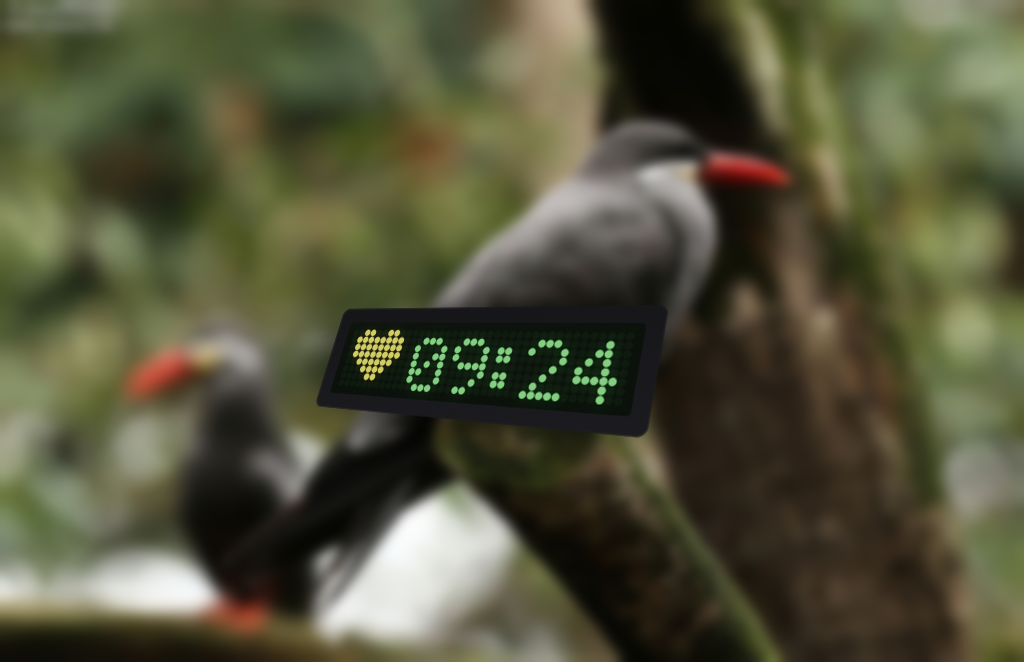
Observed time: 9.24
